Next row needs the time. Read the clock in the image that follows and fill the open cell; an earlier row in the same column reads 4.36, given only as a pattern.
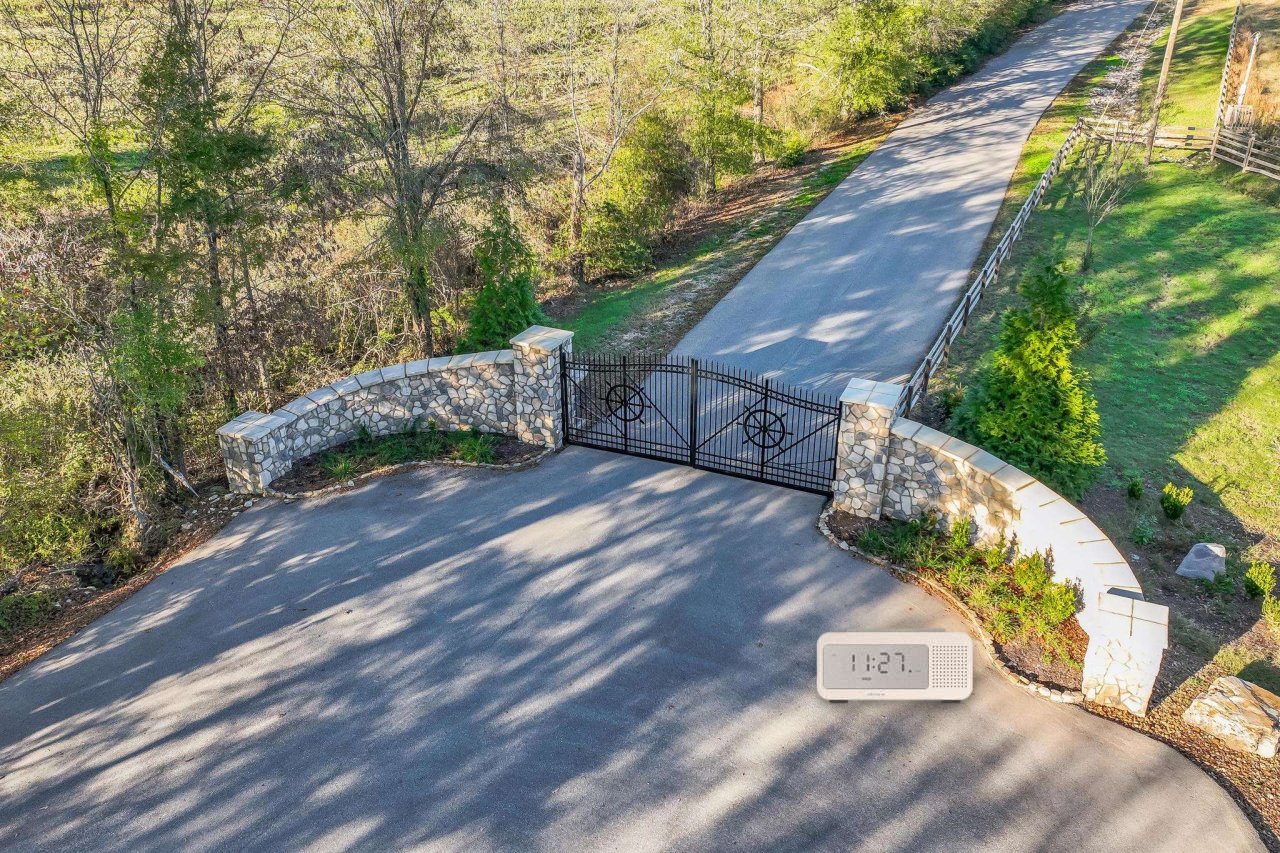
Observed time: 11.27
